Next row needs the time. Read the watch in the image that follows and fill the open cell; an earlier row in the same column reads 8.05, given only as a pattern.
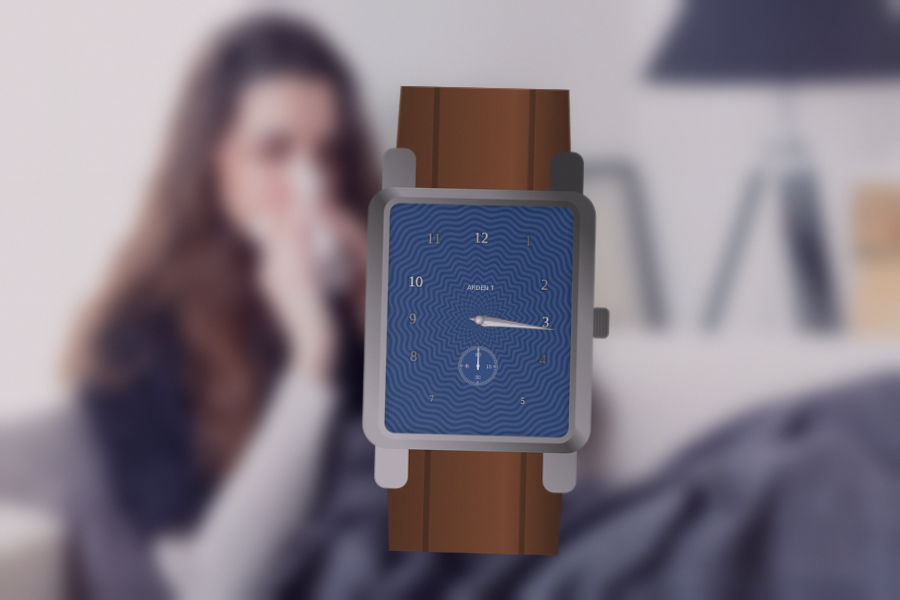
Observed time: 3.16
